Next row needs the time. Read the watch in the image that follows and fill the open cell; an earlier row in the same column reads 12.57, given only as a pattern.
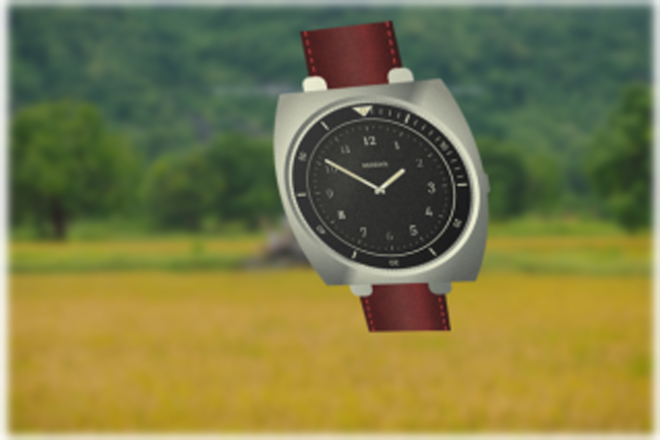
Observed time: 1.51
